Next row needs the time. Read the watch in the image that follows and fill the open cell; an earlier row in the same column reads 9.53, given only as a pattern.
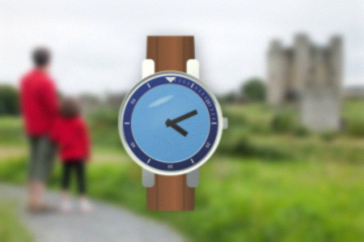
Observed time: 4.11
